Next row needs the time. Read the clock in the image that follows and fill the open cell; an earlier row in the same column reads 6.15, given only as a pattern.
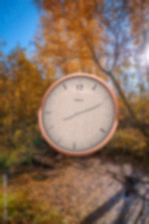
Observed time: 8.11
